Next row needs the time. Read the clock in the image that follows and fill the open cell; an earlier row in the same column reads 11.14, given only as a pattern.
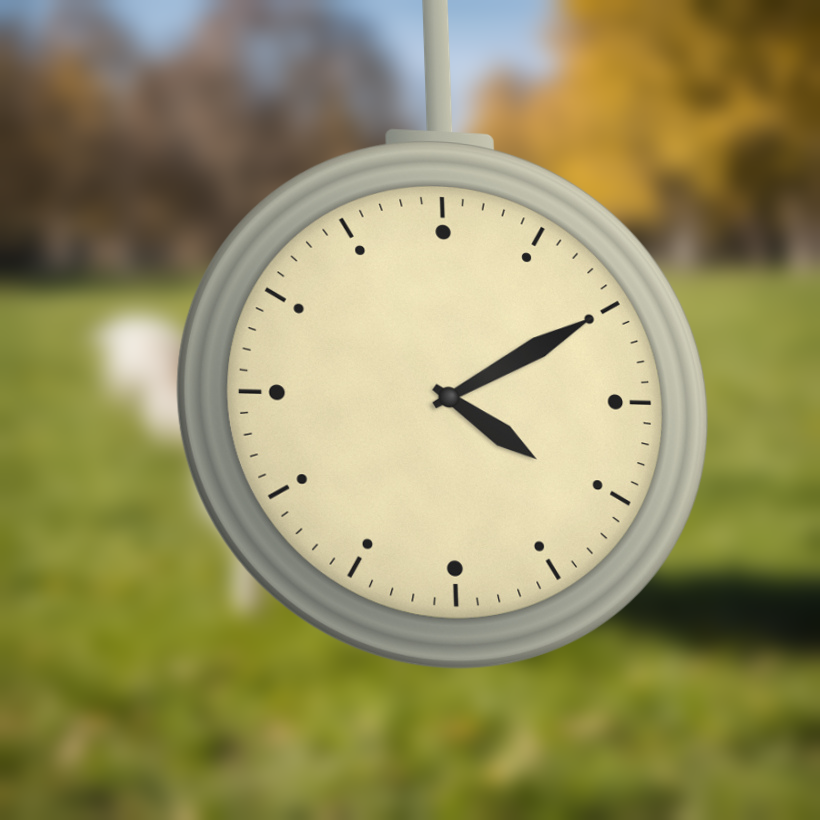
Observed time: 4.10
